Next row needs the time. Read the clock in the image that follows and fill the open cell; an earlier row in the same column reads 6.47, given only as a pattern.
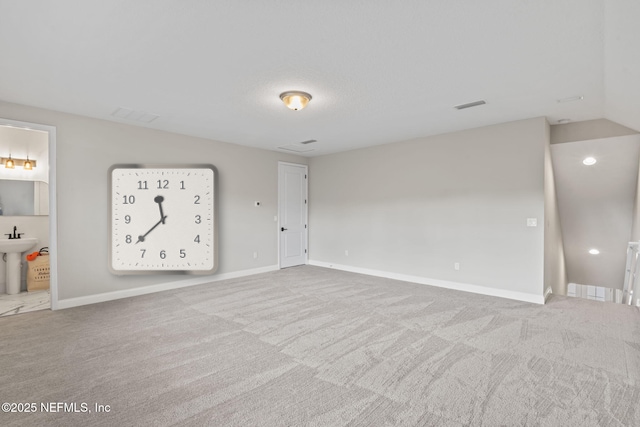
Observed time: 11.38
